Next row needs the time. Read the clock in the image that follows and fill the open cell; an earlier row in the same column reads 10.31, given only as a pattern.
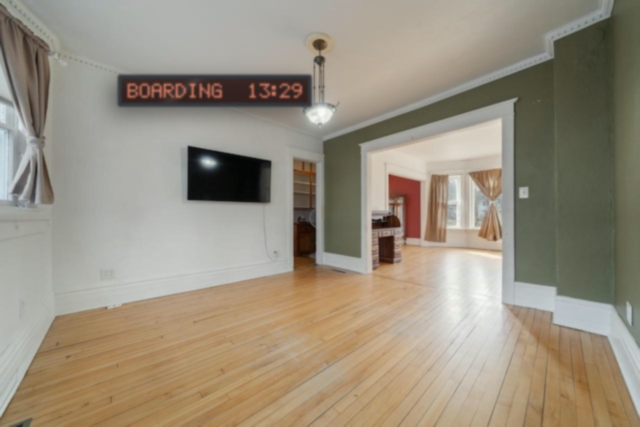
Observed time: 13.29
